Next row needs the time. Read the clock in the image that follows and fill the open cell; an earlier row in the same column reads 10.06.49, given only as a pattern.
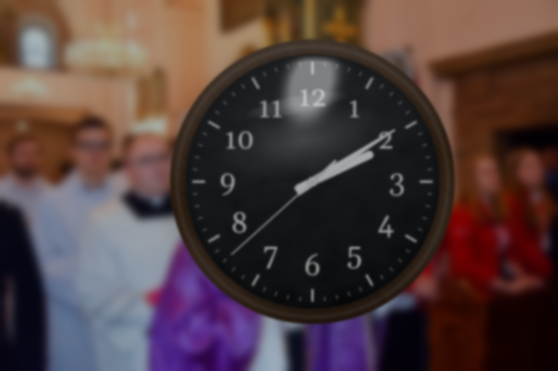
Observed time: 2.09.38
